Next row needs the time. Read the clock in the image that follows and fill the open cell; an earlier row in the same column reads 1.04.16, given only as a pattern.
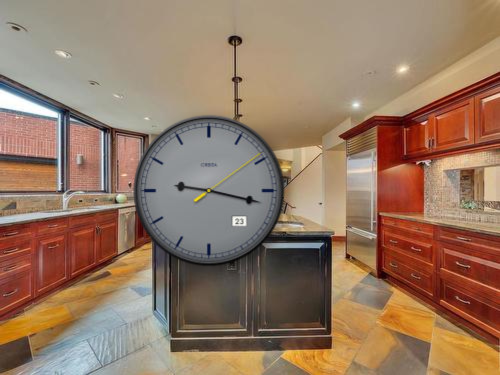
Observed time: 9.17.09
